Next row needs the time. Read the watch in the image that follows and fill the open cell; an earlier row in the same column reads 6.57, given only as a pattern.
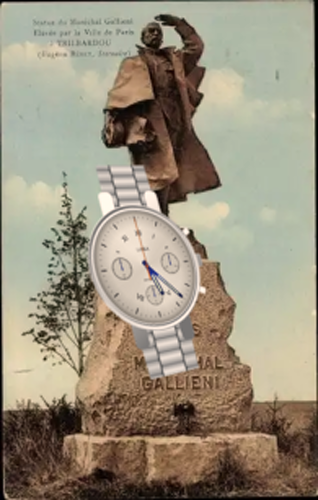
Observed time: 5.23
